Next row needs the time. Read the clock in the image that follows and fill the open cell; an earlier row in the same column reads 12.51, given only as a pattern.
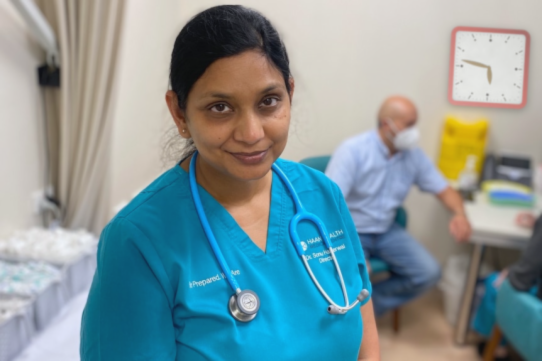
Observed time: 5.47
